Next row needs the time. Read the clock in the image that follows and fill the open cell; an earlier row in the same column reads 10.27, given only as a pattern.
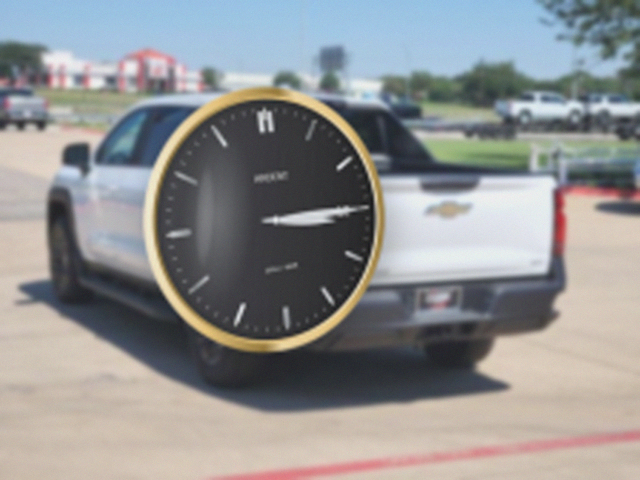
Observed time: 3.15
